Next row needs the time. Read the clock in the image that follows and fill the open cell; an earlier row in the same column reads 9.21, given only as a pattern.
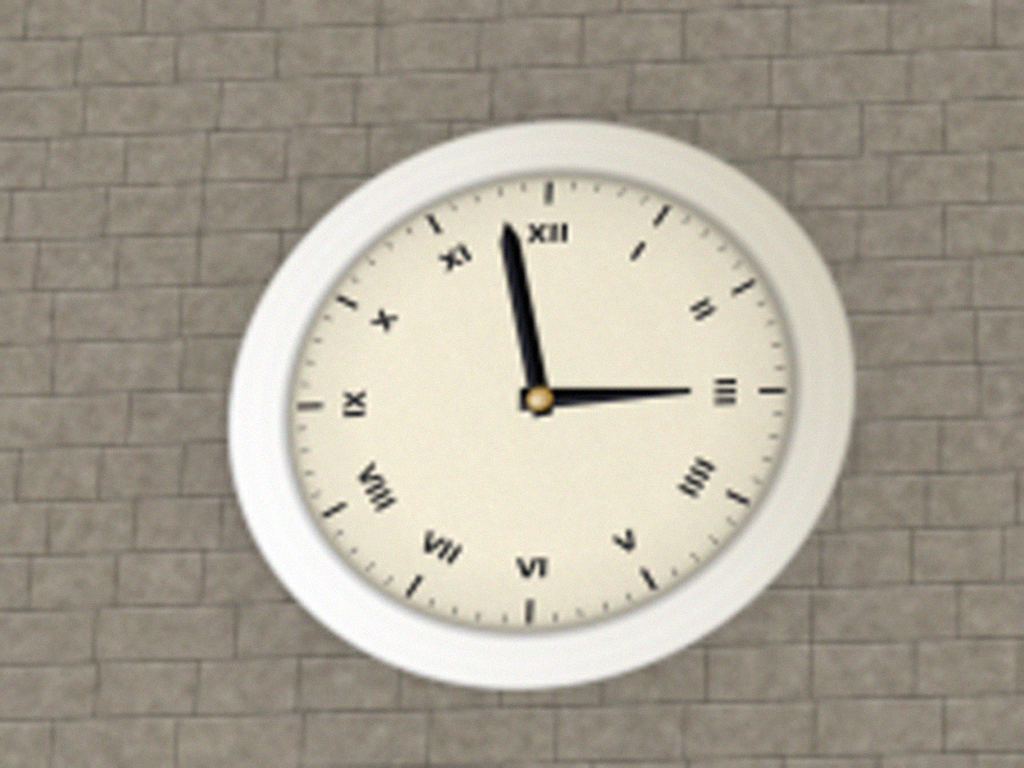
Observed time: 2.58
